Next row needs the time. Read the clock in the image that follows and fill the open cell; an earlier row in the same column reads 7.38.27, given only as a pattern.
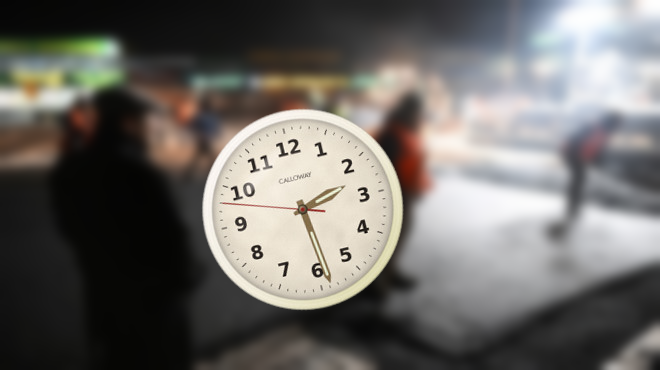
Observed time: 2.28.48
